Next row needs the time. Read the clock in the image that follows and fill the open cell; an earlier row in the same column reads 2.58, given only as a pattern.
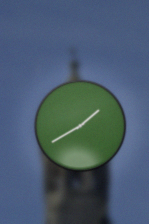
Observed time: 1.40
